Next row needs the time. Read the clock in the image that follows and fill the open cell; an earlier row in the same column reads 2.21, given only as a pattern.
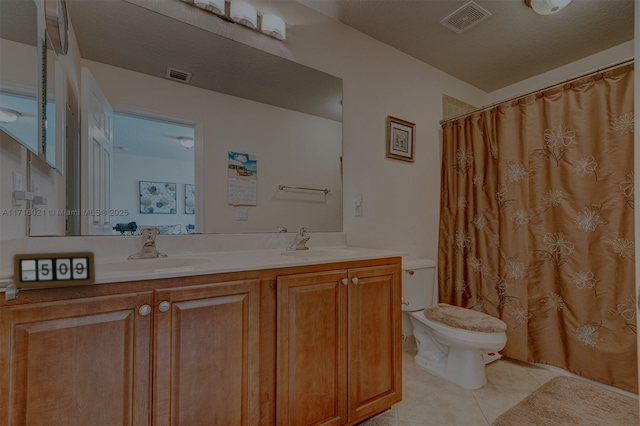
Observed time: 5.09
